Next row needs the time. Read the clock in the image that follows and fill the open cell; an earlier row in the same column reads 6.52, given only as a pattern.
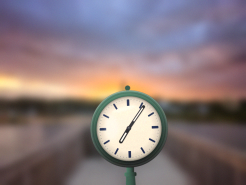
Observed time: 7.06
